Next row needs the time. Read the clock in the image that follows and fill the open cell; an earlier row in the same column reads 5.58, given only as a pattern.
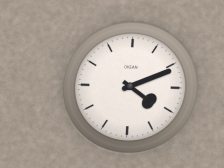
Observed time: 4.11
